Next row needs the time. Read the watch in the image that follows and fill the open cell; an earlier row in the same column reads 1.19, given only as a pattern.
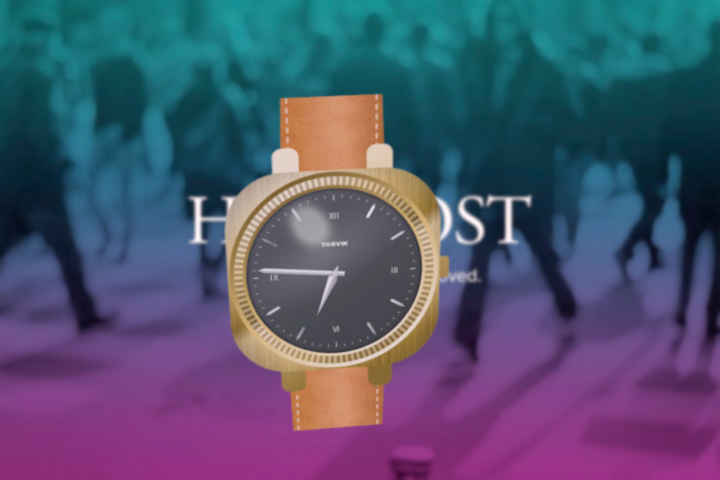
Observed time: 6.46
